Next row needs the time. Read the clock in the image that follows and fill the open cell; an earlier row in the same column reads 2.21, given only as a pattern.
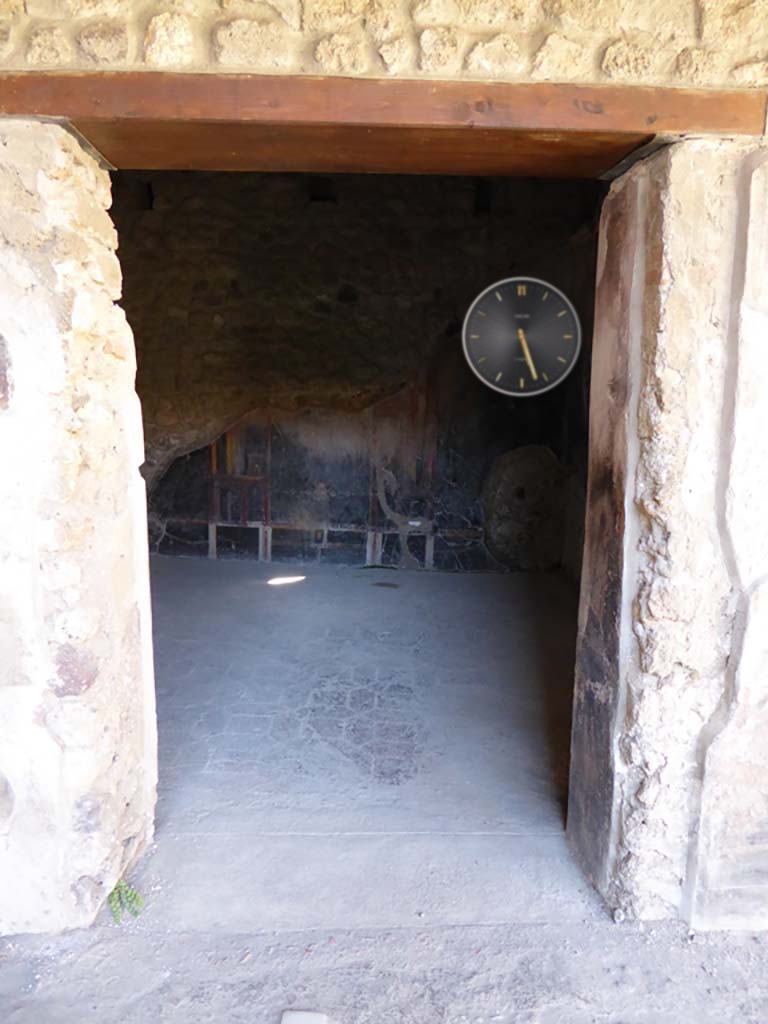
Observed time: 5.27
